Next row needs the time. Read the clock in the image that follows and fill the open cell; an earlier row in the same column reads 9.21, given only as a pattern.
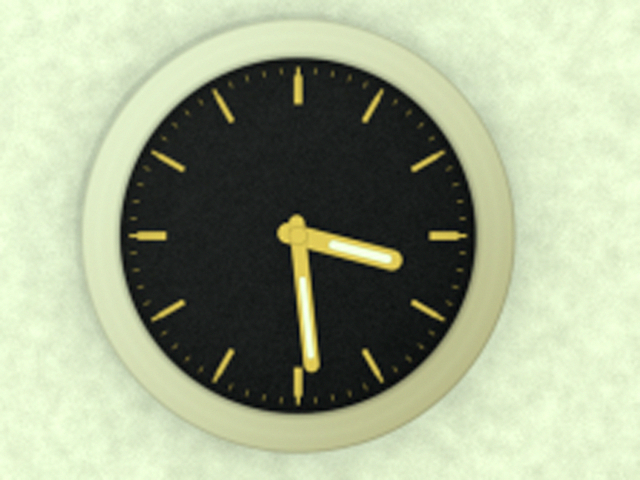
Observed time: 3.29
